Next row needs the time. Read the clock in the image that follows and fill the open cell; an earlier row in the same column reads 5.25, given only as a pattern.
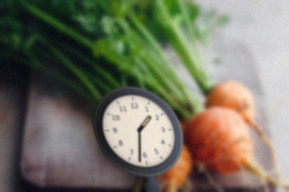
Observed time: 1.32
